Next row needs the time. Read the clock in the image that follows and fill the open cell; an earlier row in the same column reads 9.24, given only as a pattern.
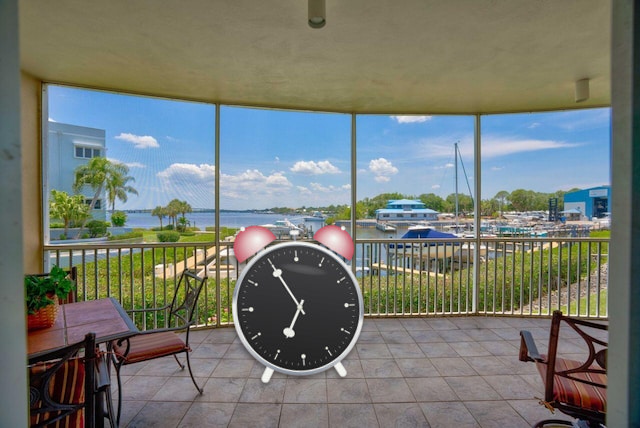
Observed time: 6.55
